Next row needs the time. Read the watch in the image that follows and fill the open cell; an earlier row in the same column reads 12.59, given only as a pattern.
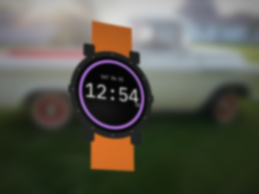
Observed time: 12.54
